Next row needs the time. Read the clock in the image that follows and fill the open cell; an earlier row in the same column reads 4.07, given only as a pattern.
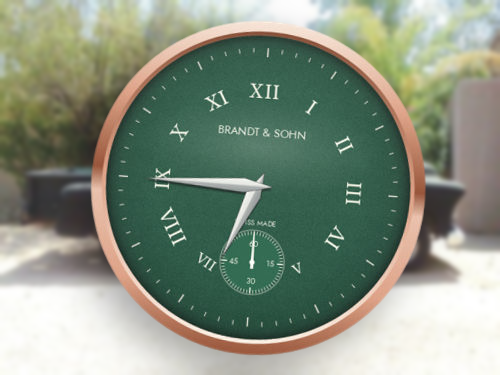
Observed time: 6.45
